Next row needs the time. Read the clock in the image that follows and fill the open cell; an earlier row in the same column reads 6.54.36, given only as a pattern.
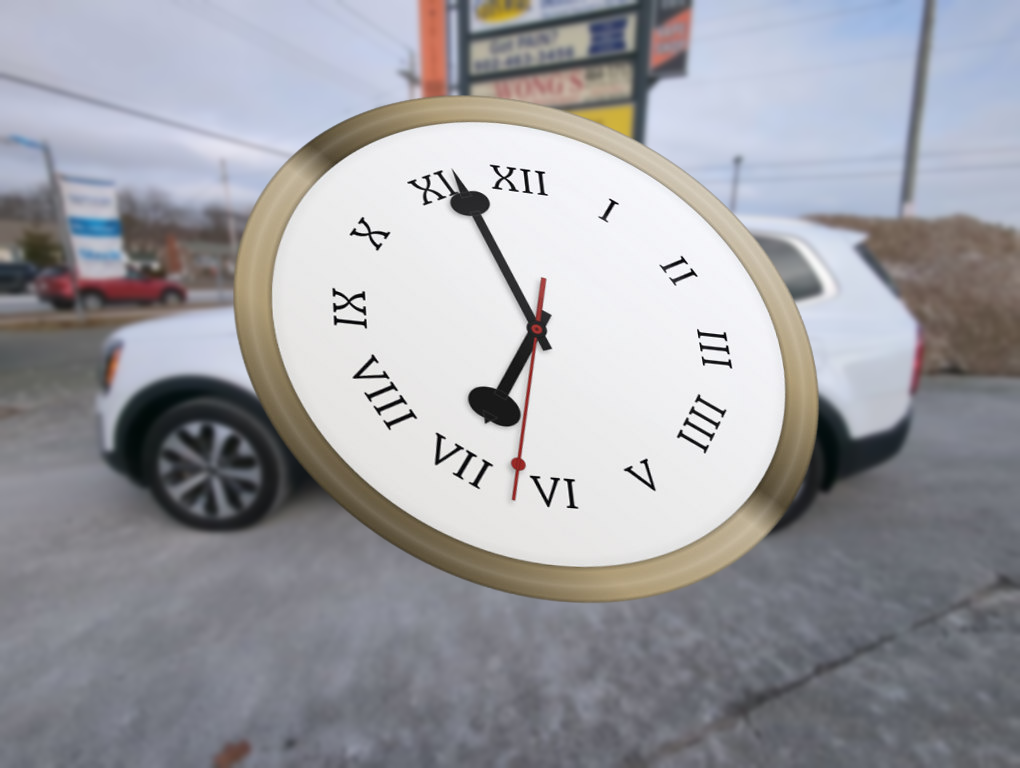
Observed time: 6.56.32
